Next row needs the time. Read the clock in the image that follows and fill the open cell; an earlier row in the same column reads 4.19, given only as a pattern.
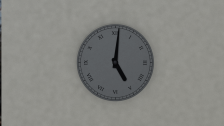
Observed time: 5.01
